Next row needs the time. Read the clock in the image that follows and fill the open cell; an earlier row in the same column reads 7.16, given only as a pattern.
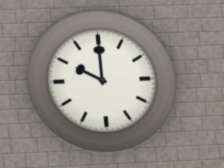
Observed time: 10.00
